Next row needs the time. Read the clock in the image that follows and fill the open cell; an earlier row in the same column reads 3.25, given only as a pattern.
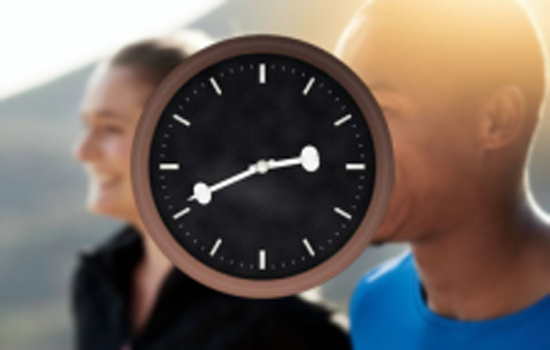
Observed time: 2.41
